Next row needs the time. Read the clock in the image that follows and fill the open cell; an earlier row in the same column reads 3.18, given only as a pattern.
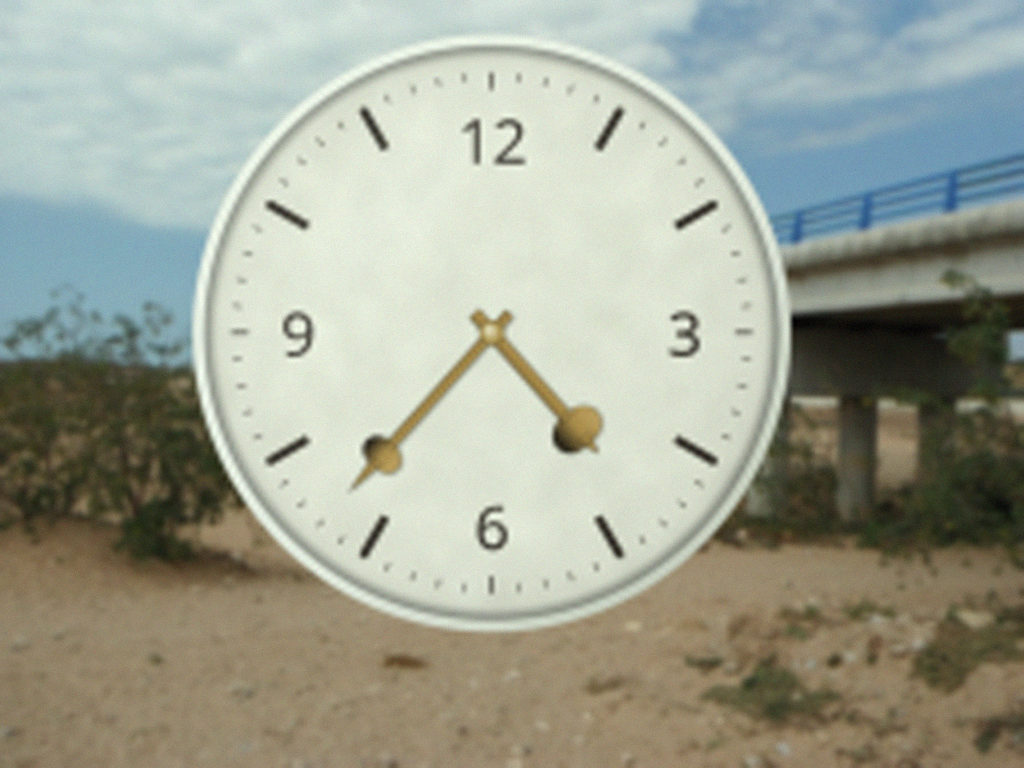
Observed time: 4.37
